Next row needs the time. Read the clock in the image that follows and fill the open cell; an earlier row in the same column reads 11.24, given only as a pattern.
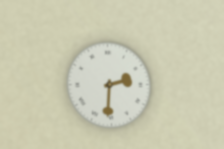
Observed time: 2.31
